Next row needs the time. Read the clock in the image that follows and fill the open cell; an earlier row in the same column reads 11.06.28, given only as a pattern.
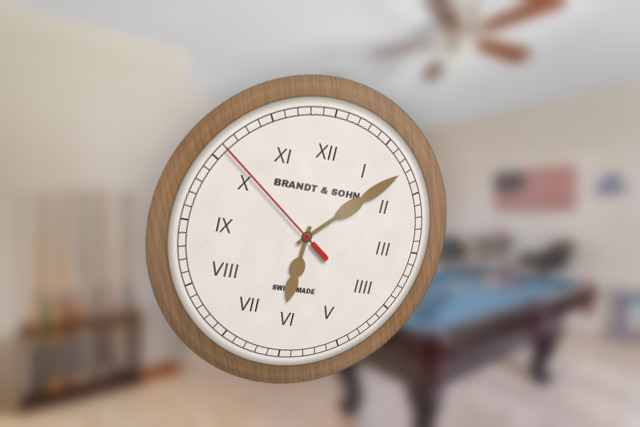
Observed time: 6.07.51
